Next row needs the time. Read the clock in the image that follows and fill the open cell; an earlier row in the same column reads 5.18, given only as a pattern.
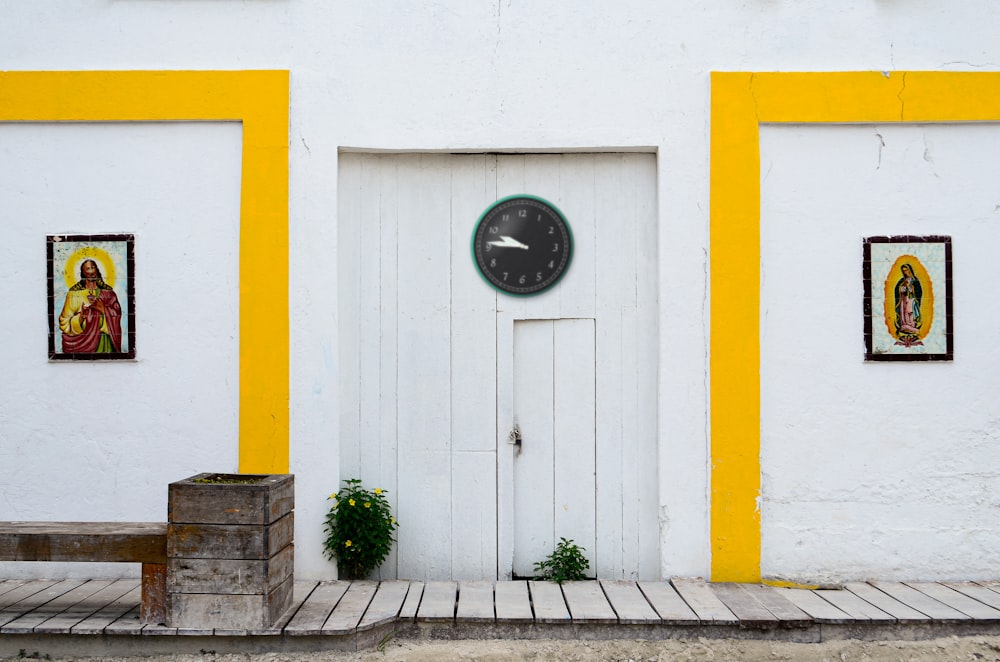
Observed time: 9.46
